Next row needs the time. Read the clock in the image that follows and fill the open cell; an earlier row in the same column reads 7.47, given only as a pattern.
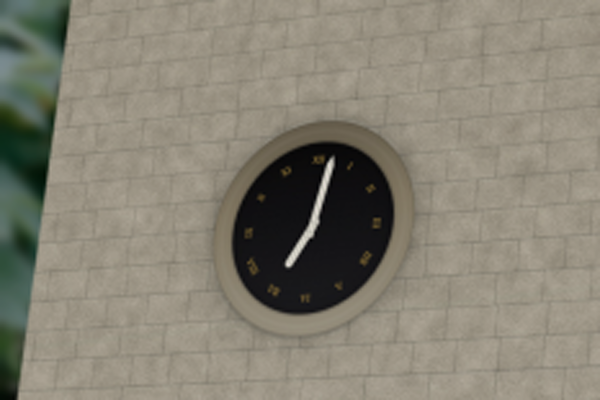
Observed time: 7.02
